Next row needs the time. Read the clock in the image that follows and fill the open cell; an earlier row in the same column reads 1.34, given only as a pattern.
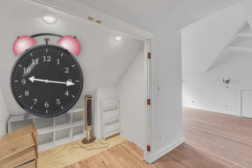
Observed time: 9.16
